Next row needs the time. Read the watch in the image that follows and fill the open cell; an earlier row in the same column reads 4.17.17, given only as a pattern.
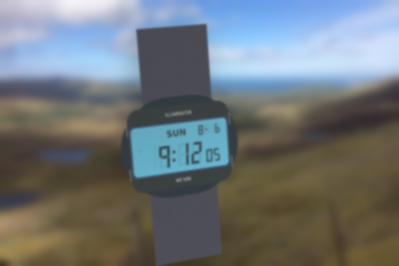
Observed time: 9.12.05
